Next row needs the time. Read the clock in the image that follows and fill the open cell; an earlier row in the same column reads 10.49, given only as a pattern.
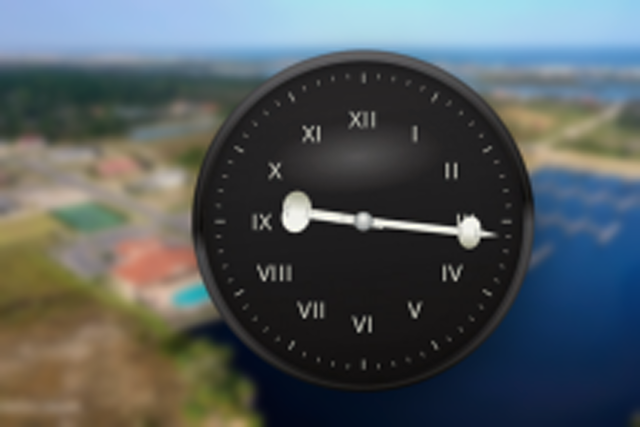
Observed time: 9.16
